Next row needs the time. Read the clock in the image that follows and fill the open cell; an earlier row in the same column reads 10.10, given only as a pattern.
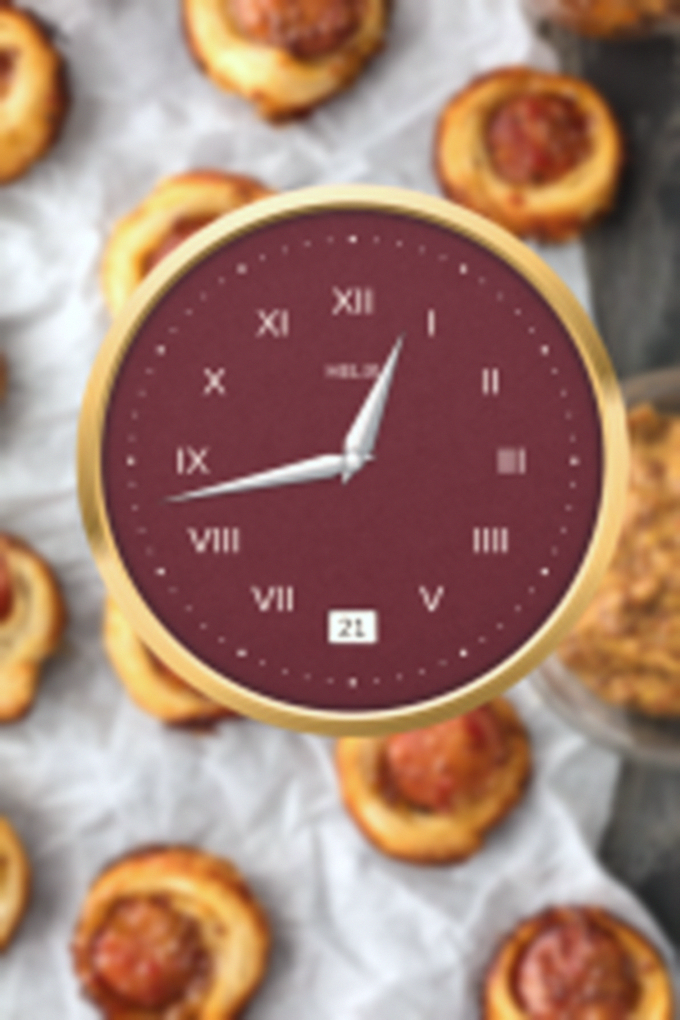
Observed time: 12.43
